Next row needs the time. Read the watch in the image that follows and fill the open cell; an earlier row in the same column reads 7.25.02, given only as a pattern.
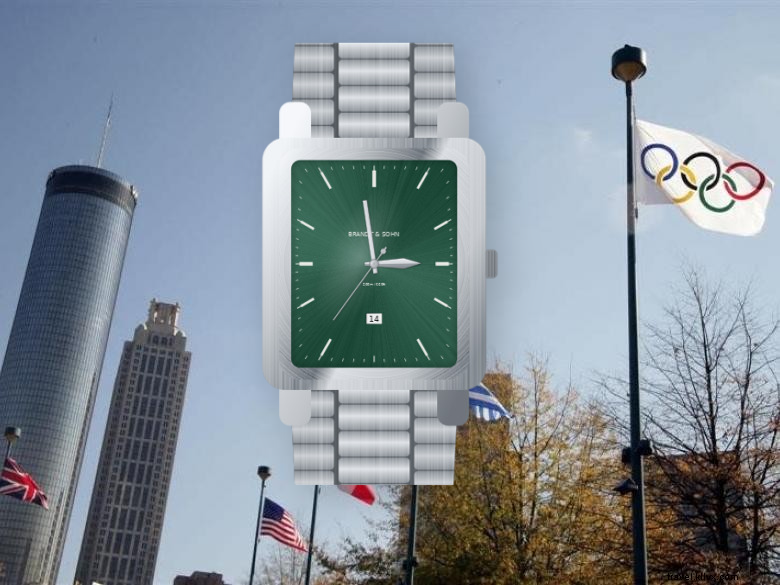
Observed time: 2.58.36
